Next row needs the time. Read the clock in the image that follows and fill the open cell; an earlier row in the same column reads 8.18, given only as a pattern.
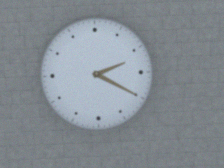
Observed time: 2.20
